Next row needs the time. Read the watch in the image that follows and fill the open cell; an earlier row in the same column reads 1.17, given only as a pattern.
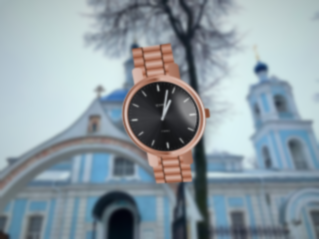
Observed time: 1.03
